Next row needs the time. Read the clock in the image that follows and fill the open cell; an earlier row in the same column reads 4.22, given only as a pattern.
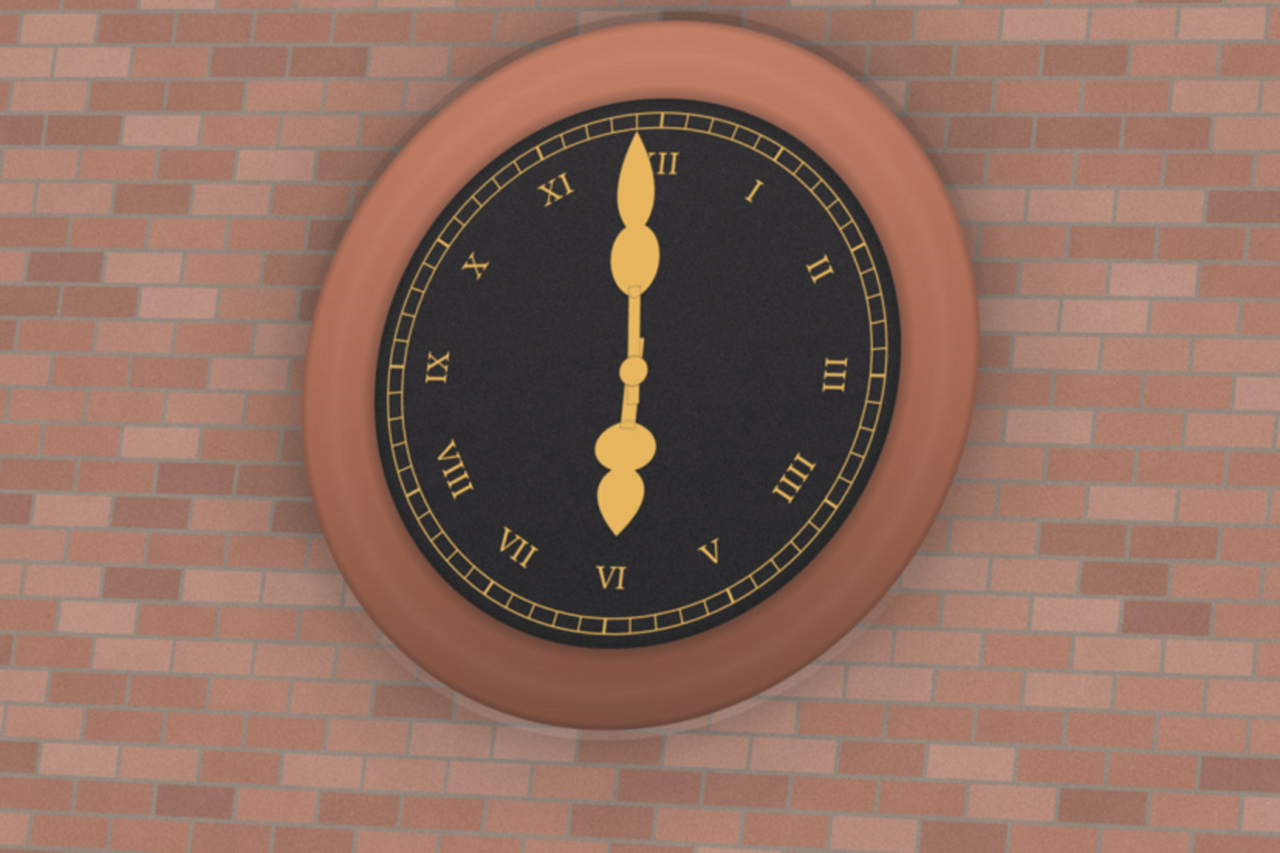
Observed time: 5.59
